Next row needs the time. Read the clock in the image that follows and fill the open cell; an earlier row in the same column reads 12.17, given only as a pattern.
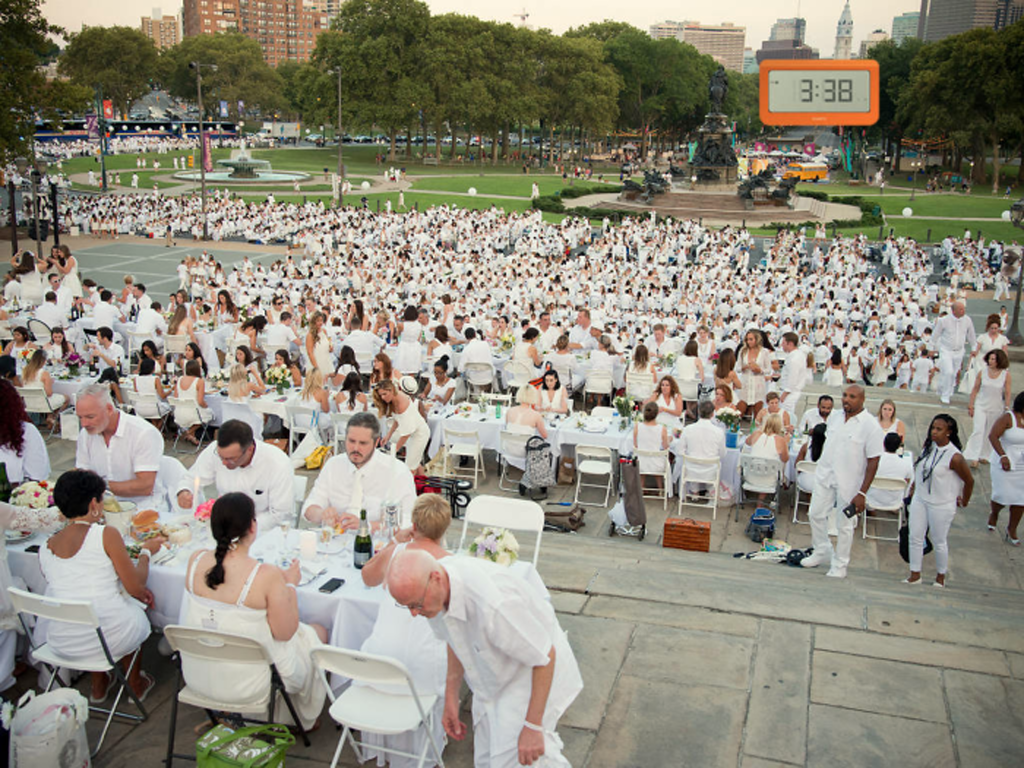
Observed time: 3.38
